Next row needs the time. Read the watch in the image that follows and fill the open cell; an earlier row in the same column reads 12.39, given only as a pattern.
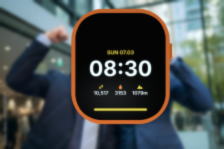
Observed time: 8.30
